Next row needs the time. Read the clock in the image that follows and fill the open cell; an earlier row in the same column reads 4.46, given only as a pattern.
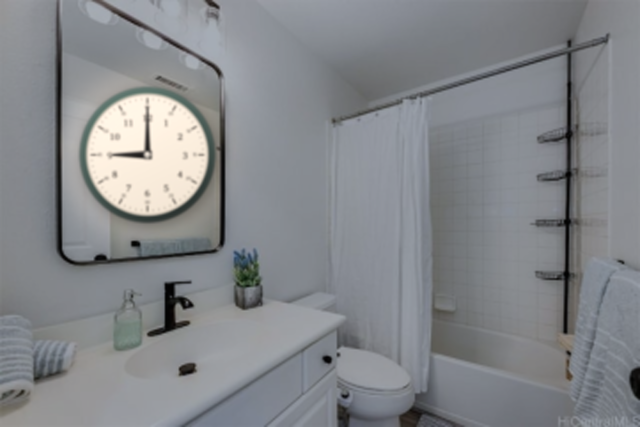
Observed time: 9.00
